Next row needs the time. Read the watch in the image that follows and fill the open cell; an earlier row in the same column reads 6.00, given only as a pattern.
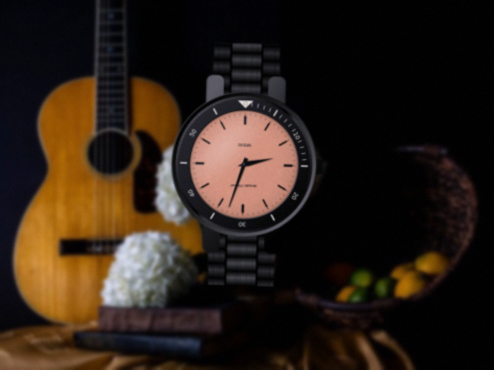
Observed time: 2.33
